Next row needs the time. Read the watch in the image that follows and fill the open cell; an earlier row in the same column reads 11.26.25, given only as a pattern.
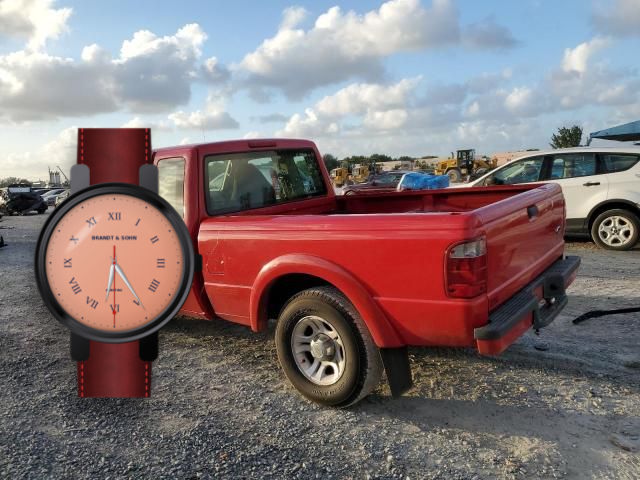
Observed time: 6.24.30
